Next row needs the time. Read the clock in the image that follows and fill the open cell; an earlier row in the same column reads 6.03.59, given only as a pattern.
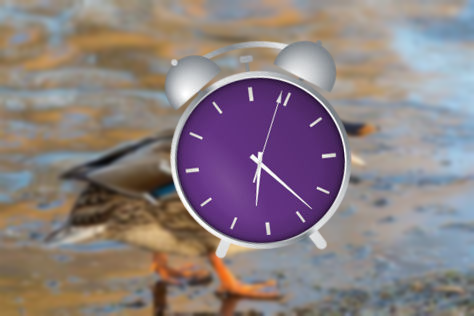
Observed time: 6.23.04
